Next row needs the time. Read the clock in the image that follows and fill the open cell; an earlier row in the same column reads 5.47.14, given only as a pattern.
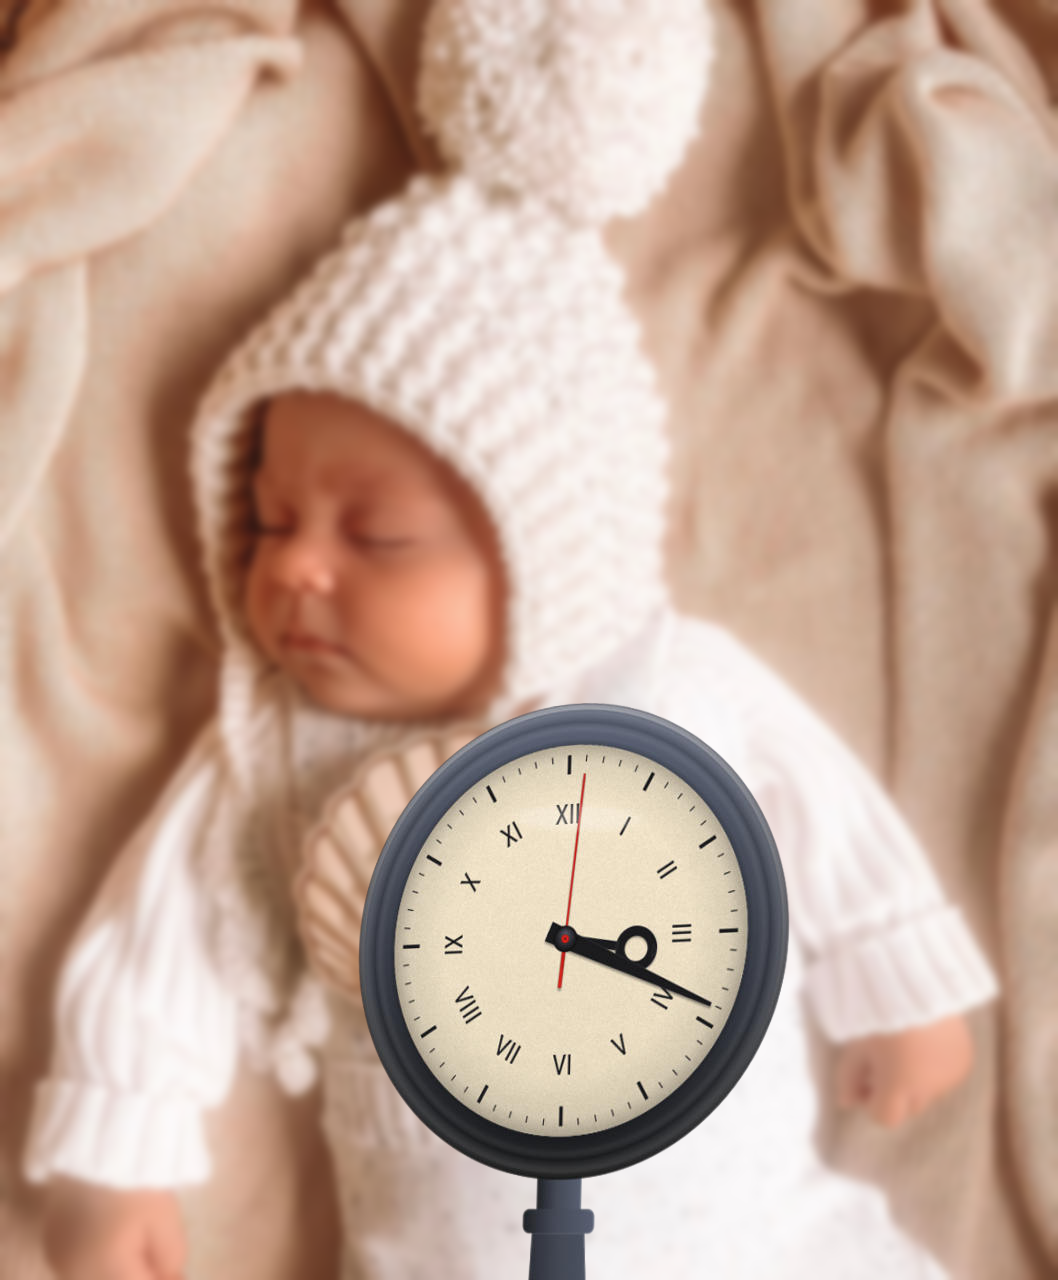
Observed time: 3.19.01
